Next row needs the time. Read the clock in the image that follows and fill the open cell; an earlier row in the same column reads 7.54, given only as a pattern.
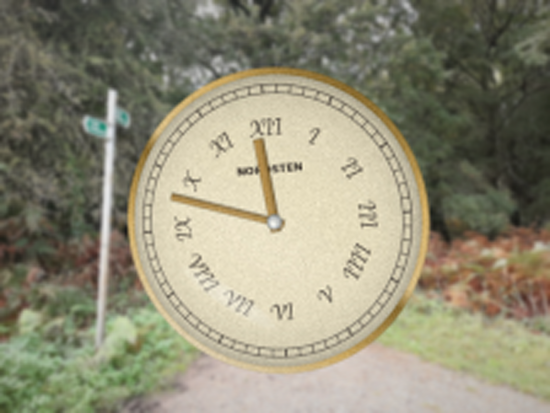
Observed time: 11.48
